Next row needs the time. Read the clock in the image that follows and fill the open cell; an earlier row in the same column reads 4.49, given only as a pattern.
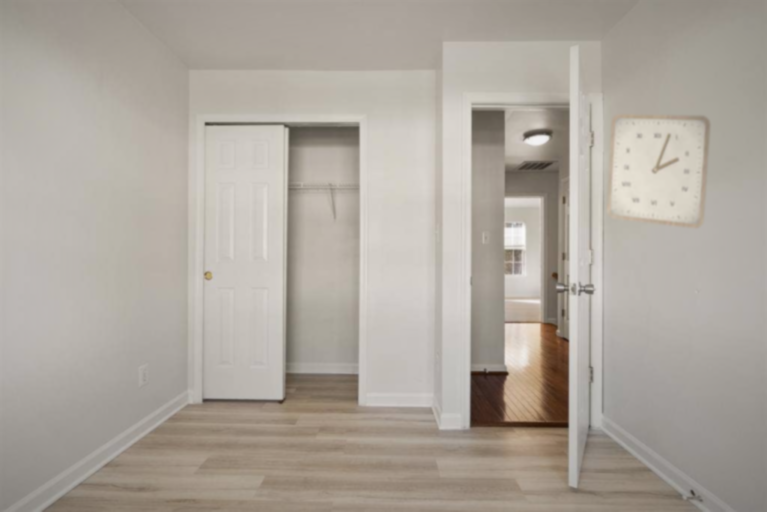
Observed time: 2.03
